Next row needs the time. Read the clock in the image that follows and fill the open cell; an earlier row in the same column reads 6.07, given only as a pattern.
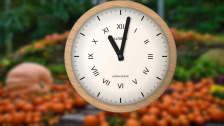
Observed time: 11.02
